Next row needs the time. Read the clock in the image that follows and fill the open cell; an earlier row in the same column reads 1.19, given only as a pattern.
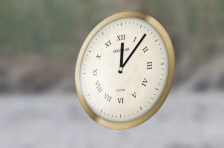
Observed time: 12.07
